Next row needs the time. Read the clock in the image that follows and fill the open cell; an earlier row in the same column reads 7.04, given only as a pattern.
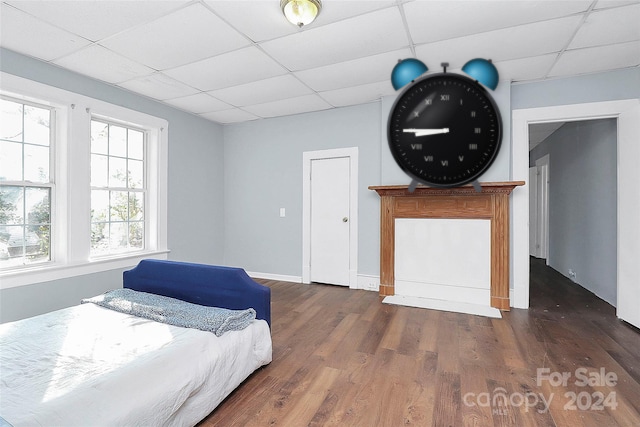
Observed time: 8.45
